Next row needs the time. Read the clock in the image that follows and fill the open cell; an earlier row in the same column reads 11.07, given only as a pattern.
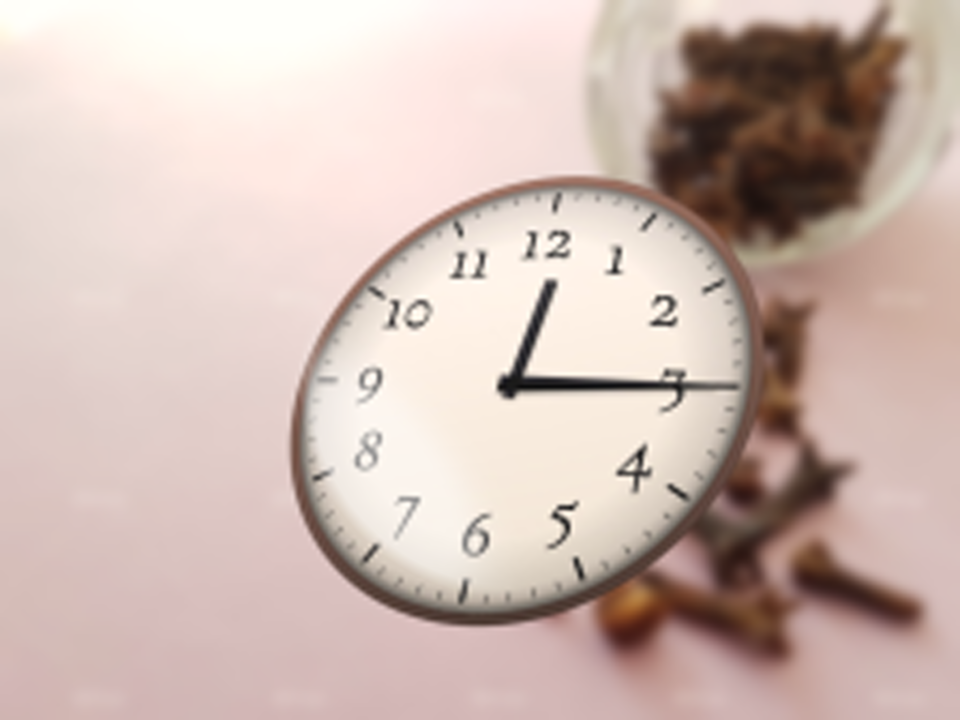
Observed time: 12.15
